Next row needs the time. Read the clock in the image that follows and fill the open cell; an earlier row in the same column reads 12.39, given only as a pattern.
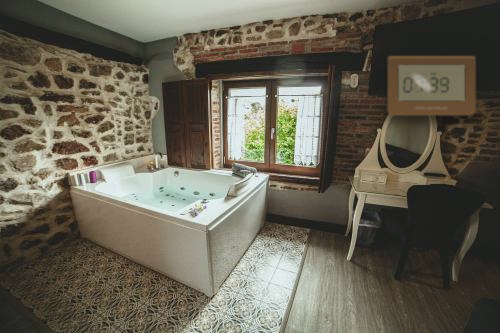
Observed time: 7.39
